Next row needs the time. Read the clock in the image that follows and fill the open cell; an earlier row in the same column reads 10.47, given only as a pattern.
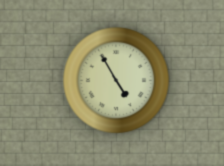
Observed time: 4.55
